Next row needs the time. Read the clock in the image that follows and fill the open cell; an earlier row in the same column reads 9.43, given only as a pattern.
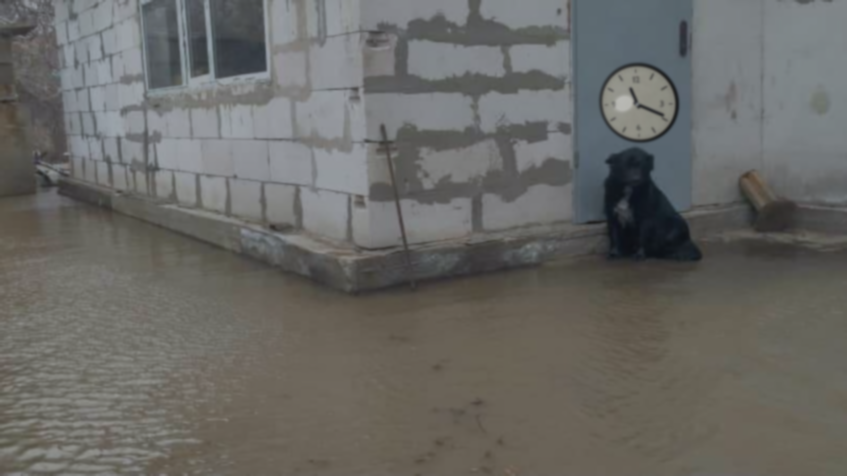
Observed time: 11.19
